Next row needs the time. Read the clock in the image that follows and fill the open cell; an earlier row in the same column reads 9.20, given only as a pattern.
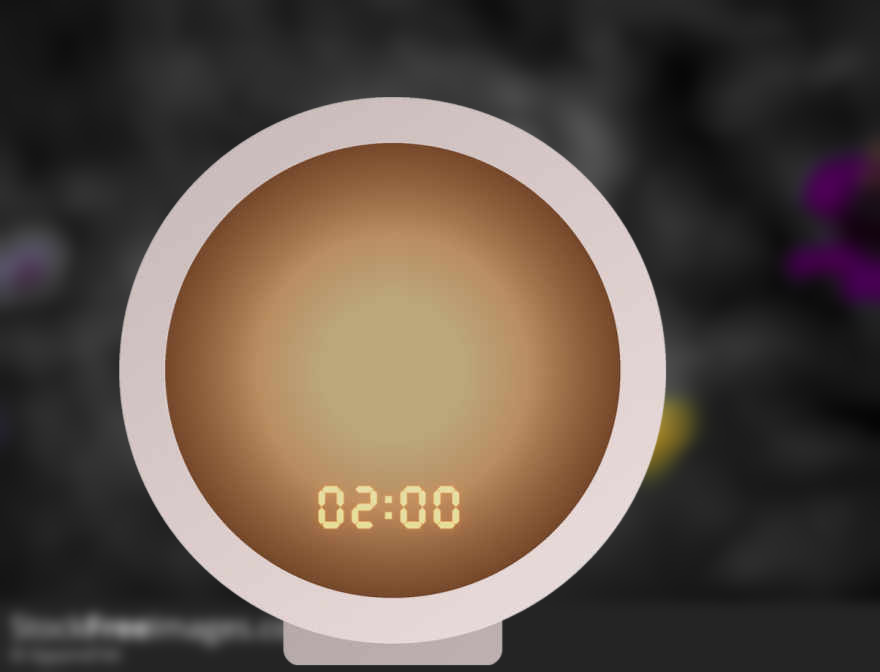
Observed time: 2.00
